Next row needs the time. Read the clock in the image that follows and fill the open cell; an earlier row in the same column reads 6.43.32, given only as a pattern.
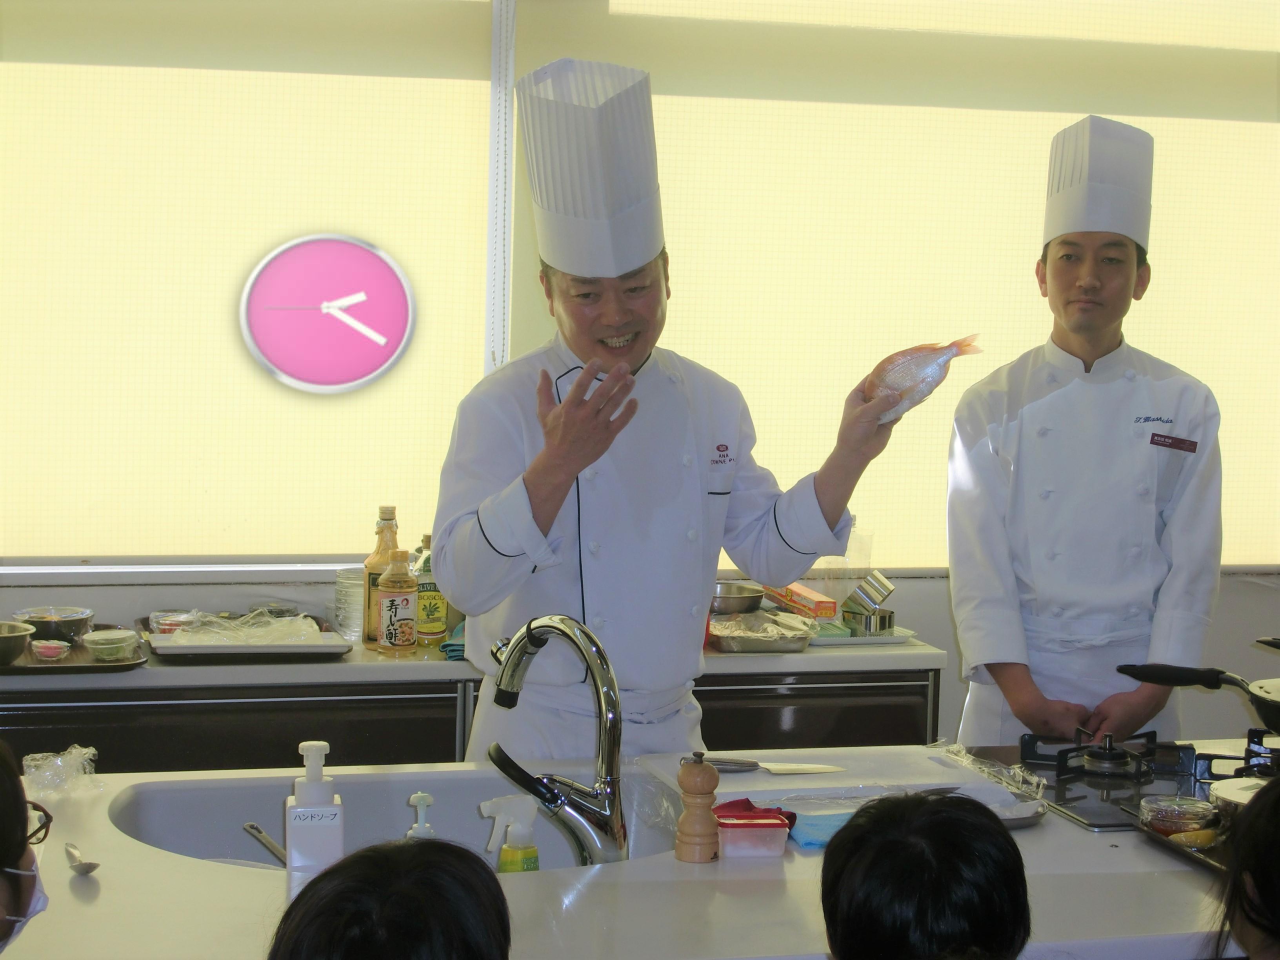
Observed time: 2.20.45
